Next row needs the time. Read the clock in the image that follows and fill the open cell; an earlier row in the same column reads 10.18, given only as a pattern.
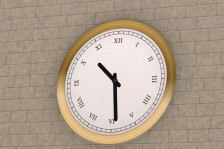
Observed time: 10.29
